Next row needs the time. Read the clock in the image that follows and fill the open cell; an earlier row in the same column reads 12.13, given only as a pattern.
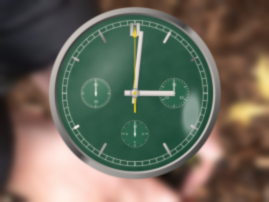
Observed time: 3.01
